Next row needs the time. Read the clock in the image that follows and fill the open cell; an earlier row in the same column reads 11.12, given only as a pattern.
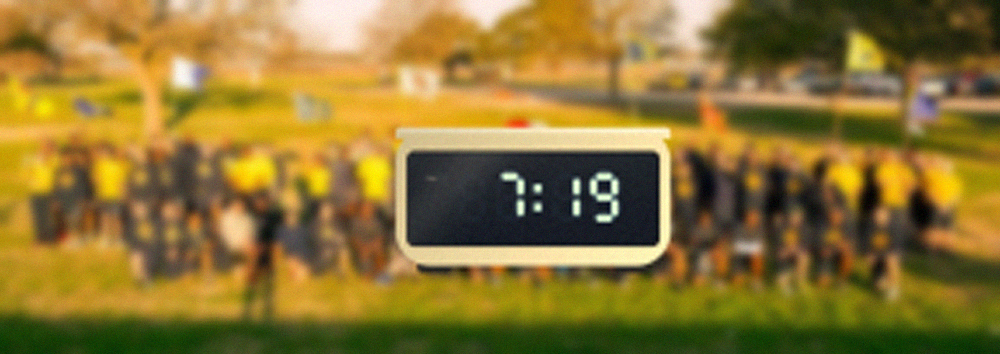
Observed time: 7.19
